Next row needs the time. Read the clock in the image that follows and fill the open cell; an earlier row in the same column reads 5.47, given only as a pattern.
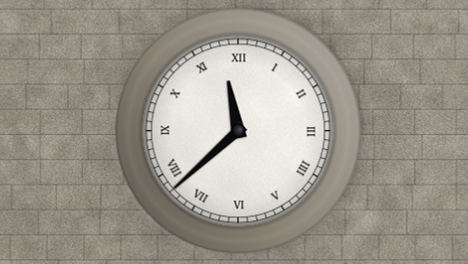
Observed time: 11.38
